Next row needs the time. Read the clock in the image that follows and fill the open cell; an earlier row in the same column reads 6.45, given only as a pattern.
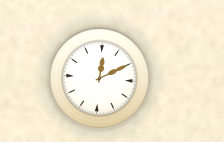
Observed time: 12.10
